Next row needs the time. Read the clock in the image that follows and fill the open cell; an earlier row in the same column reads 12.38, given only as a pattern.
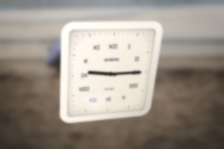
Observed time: 9.15
